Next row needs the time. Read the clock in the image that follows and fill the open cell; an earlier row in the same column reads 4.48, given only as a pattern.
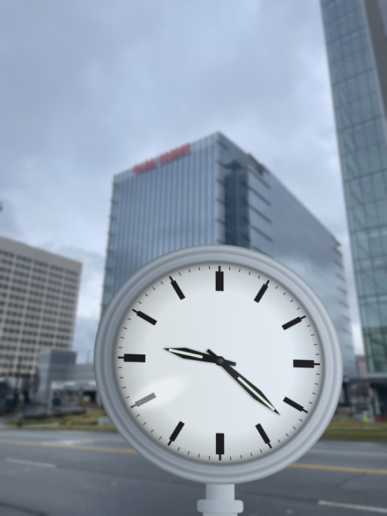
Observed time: 9.22
